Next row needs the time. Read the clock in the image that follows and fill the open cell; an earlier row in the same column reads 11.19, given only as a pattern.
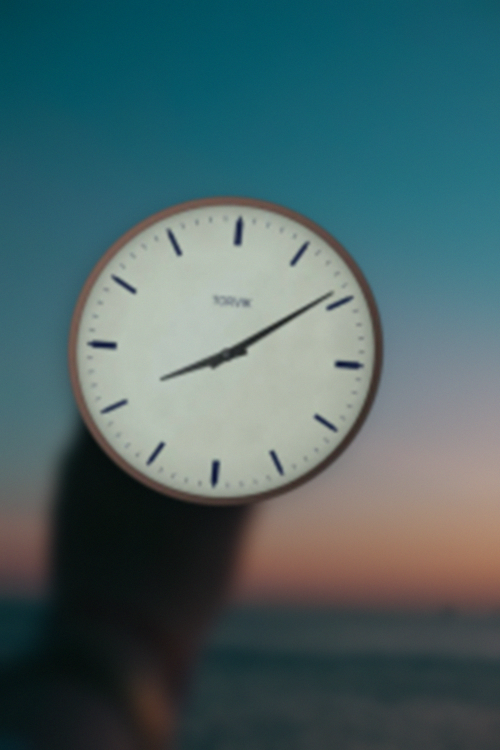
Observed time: 8.09
